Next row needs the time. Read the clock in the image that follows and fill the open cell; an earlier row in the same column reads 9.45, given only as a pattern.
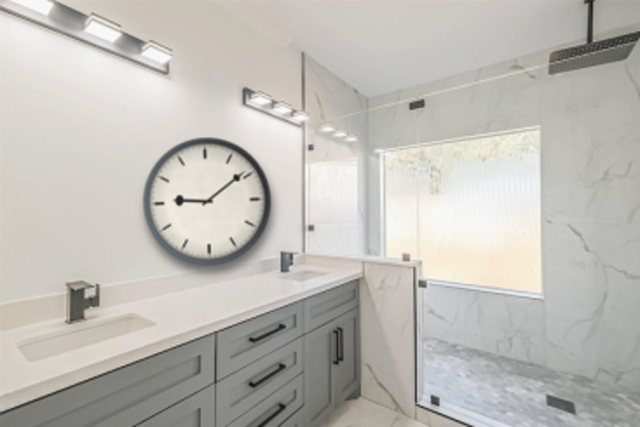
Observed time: 9.09
